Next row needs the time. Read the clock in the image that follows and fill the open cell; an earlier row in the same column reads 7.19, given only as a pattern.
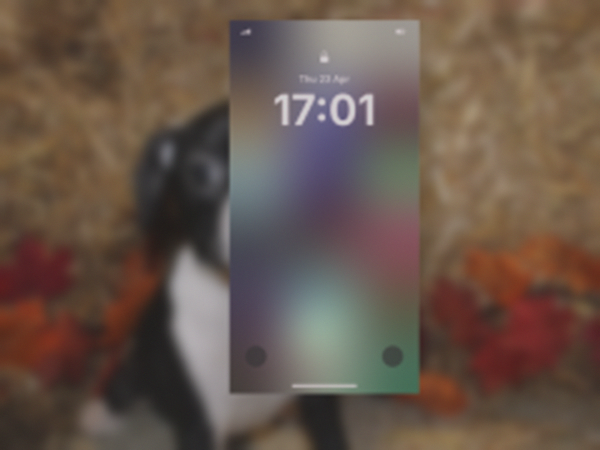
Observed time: 17.01
